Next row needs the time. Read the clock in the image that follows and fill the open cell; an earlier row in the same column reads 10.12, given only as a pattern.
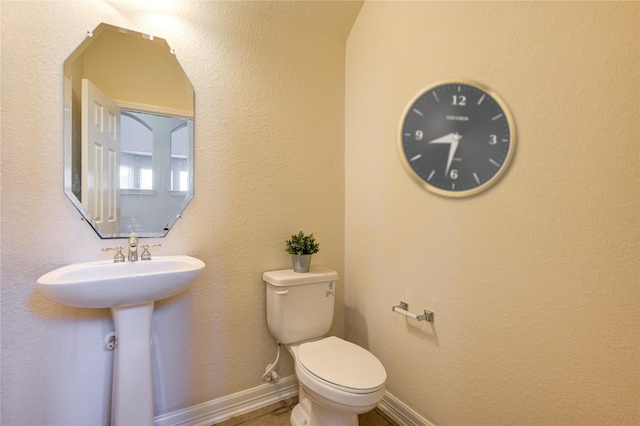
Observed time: 8.32
